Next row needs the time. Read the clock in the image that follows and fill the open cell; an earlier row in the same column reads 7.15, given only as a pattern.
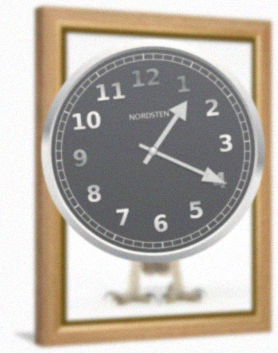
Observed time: 1.20
